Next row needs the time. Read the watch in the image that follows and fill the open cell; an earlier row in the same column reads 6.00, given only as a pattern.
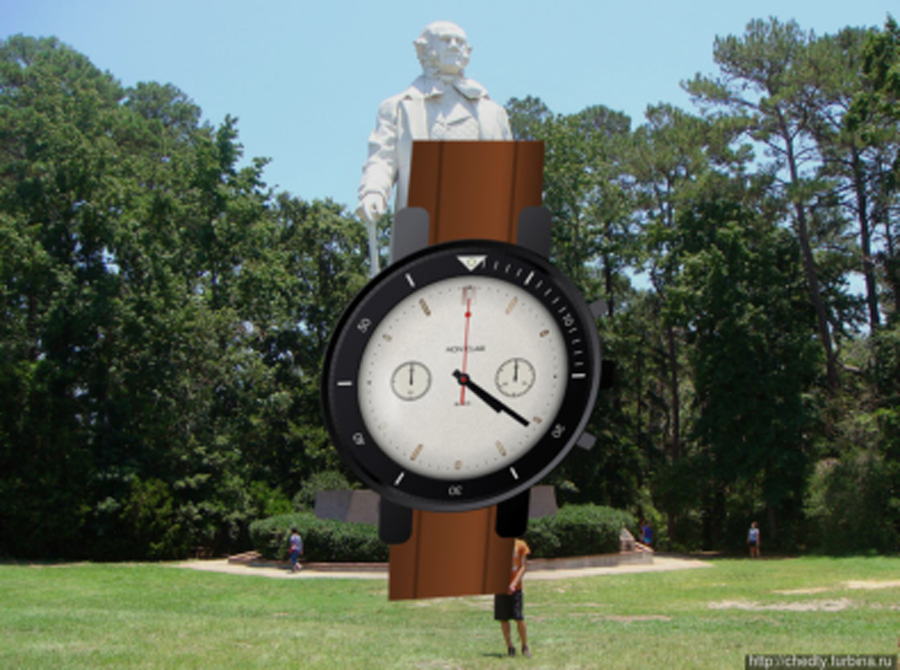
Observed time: 4.21
